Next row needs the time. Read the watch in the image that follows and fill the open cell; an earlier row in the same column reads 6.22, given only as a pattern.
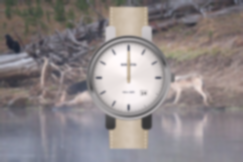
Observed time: 12.00
